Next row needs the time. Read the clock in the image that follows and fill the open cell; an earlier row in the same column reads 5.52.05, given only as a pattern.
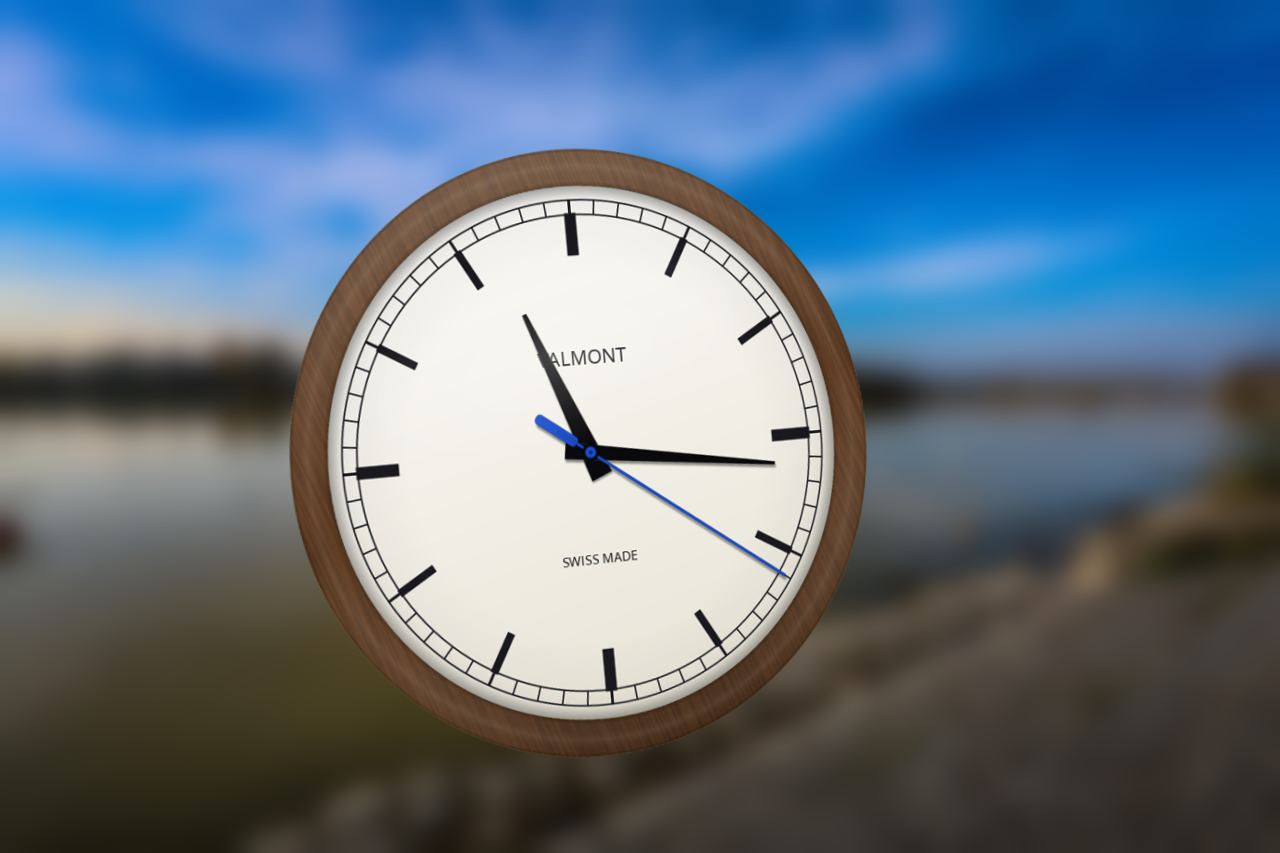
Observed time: 11.16.21
